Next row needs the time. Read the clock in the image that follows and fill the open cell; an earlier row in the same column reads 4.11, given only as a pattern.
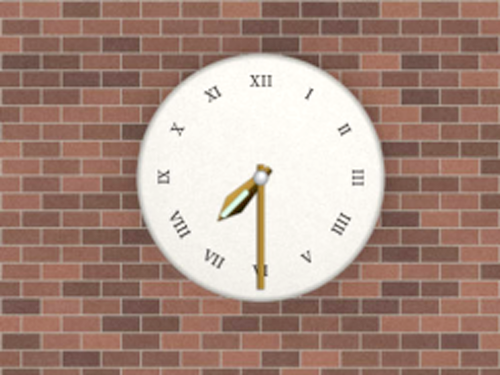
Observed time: 7.30
